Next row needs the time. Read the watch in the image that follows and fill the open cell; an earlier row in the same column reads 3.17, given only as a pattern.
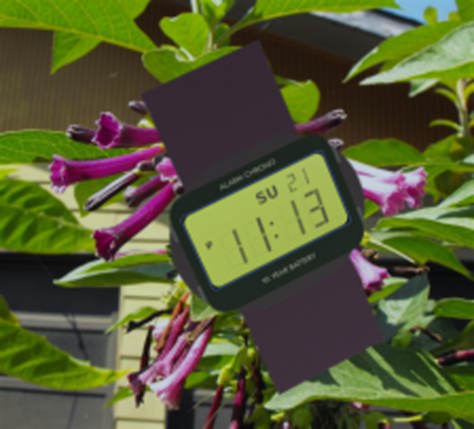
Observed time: 11.13
